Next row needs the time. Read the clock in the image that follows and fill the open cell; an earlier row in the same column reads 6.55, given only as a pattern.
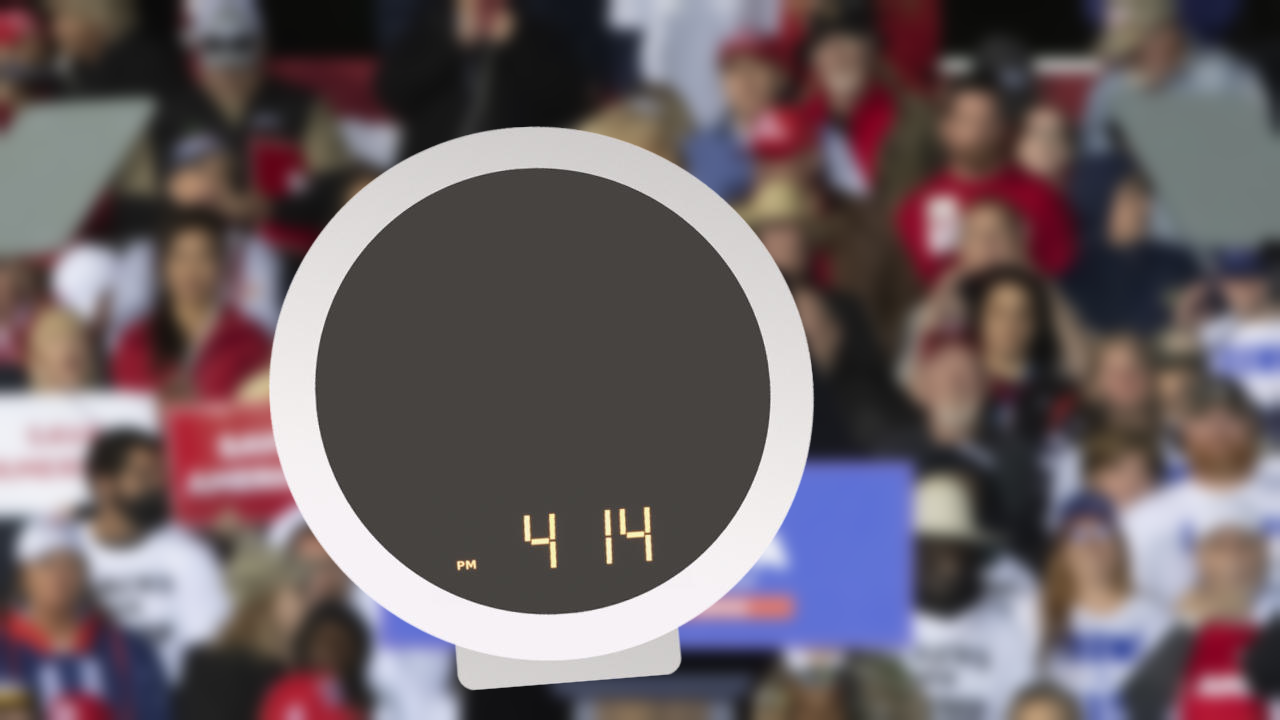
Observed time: 4.14
